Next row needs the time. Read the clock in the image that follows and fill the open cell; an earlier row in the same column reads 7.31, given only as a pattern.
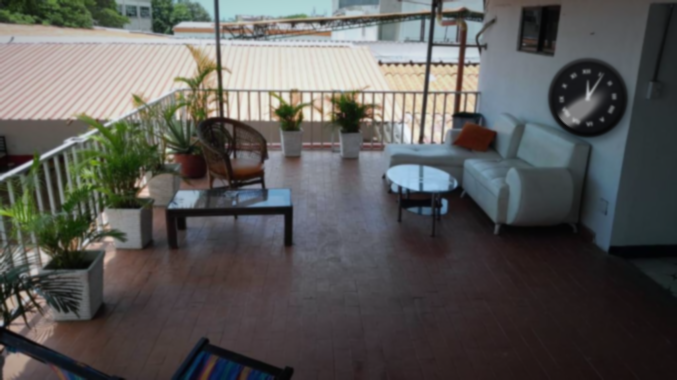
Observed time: 12.06
